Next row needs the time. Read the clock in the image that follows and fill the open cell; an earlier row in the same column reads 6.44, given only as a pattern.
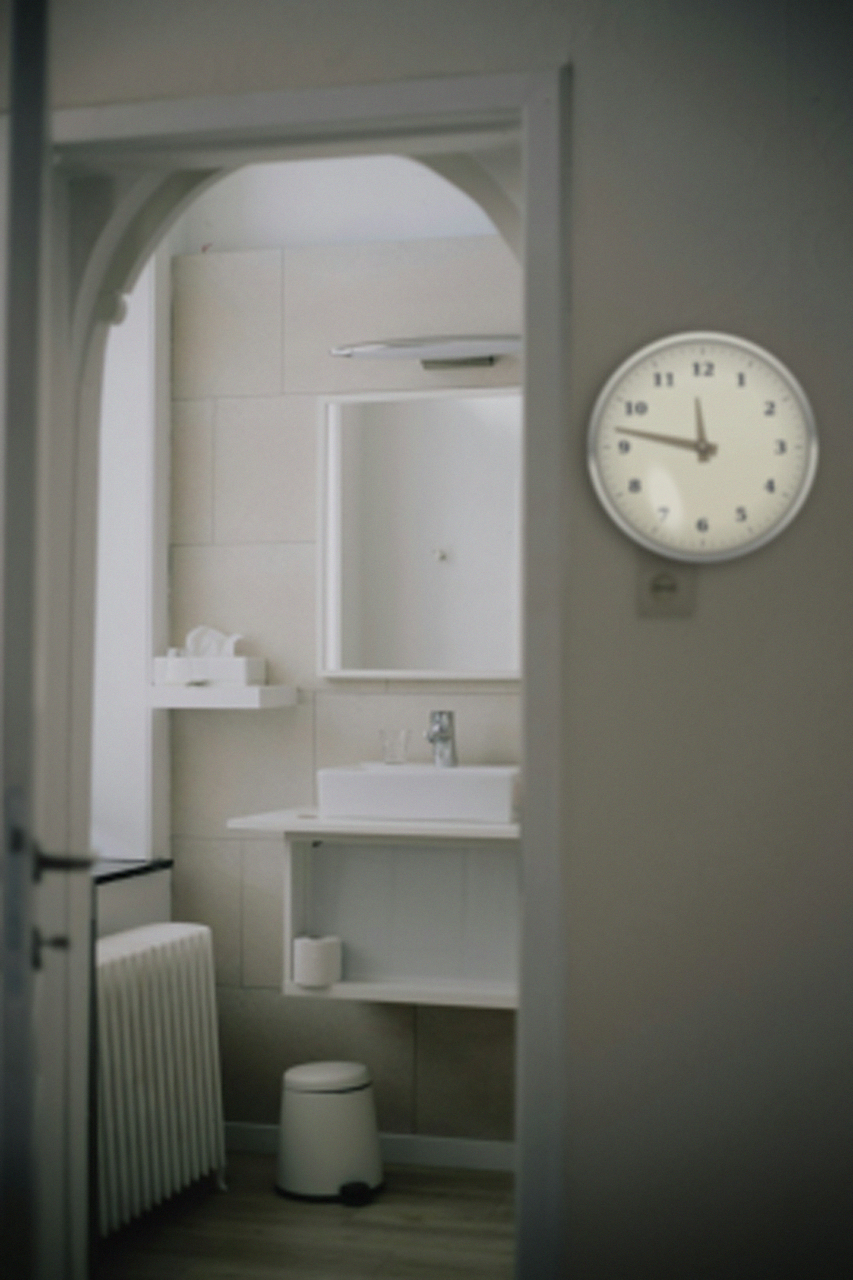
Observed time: 11.47
